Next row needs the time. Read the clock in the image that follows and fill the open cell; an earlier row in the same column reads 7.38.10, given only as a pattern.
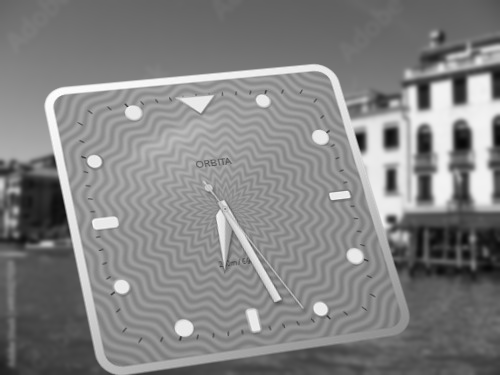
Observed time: 6.27.26
